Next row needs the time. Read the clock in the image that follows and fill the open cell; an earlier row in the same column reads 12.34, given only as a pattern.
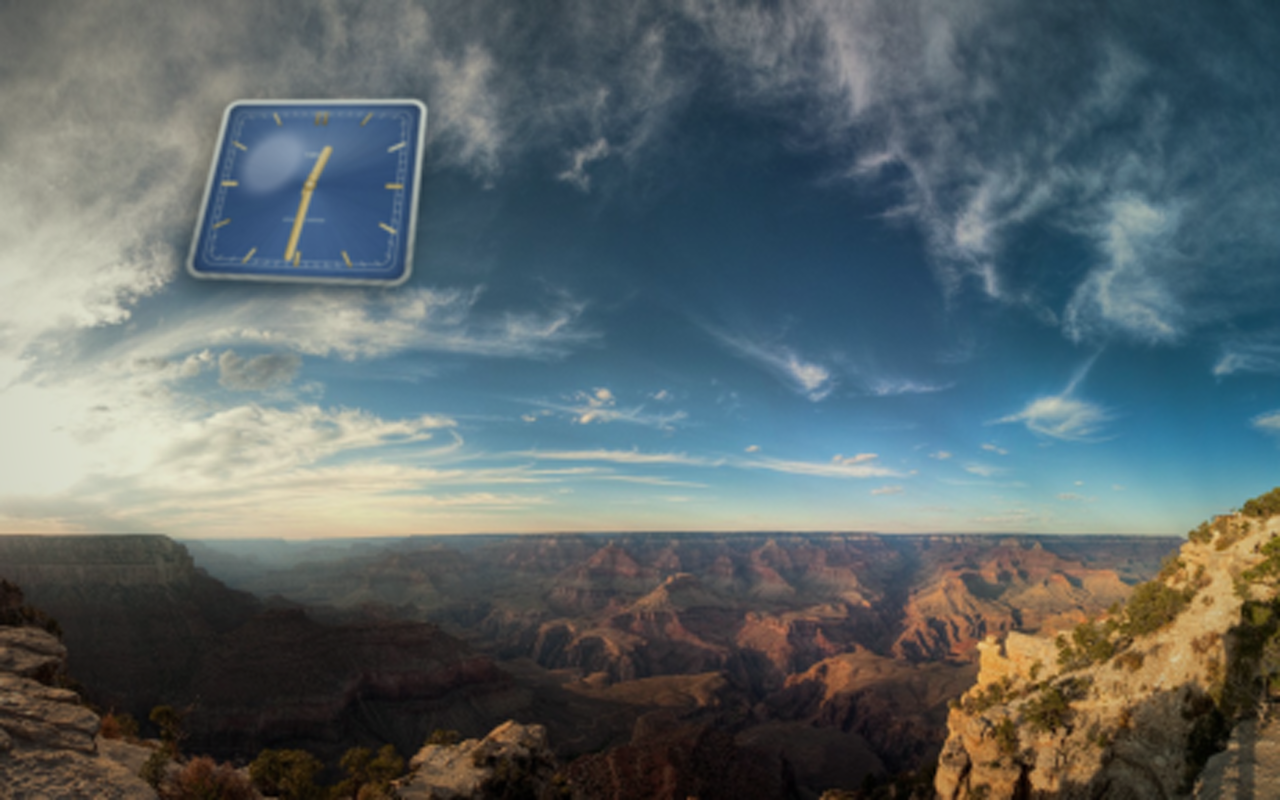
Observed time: 12.31
